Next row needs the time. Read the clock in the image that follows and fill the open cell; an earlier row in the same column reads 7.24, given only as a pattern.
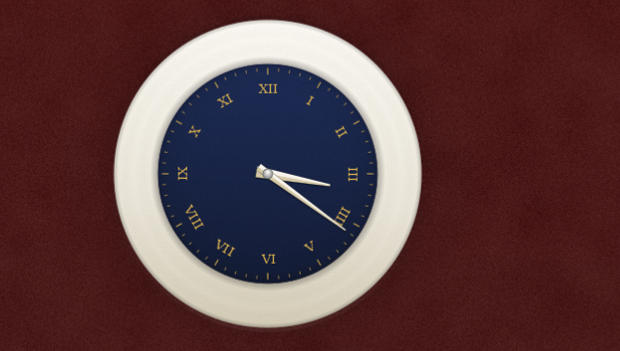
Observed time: 3.21
